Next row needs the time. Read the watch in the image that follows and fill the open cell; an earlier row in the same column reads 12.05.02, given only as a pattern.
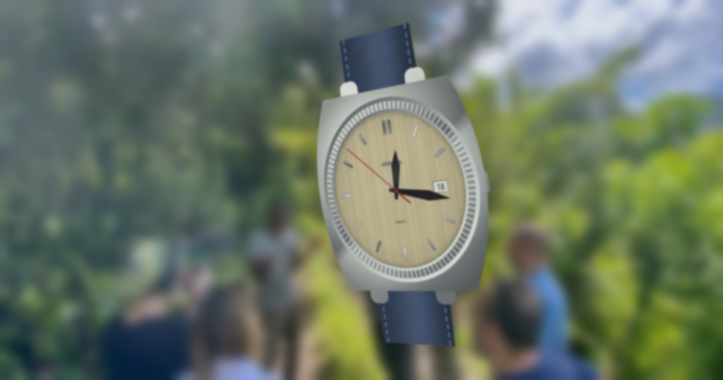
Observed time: 12.16.52
